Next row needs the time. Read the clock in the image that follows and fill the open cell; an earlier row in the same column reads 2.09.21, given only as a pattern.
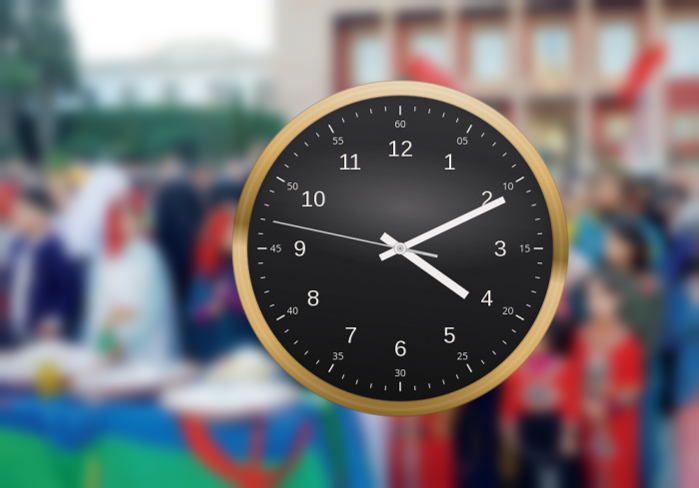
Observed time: 4.10.47
